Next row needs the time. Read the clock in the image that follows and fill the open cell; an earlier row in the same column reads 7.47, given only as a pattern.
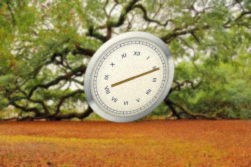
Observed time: 8.11
